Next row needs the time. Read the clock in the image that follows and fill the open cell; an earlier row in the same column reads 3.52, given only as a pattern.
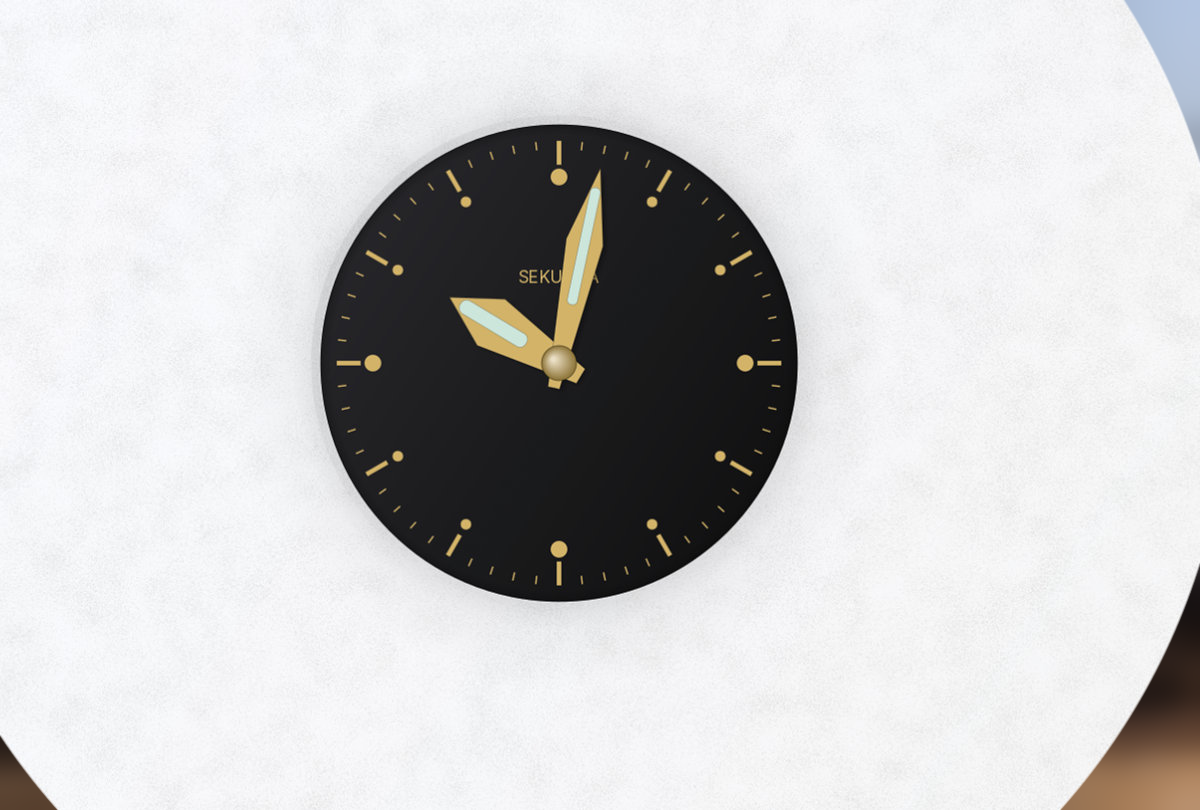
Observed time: 10.02
